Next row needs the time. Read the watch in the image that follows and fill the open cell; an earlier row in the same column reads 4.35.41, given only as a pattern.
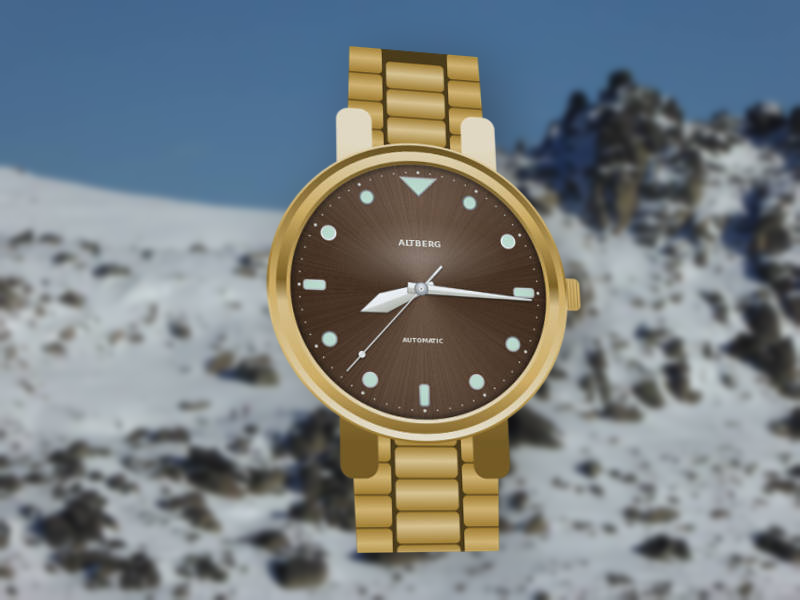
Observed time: 8.15.37
